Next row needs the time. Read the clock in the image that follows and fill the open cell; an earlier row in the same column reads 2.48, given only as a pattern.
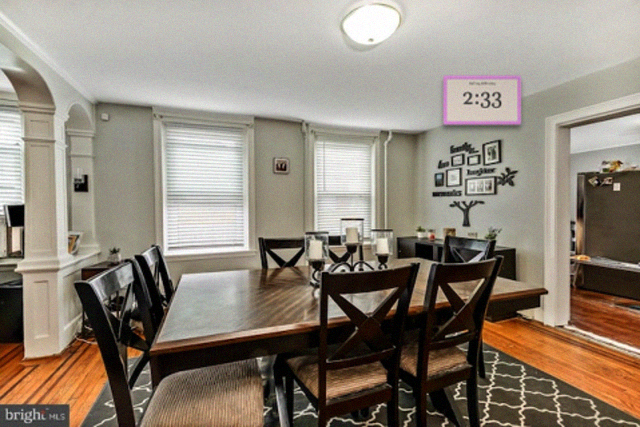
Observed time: 2.33
